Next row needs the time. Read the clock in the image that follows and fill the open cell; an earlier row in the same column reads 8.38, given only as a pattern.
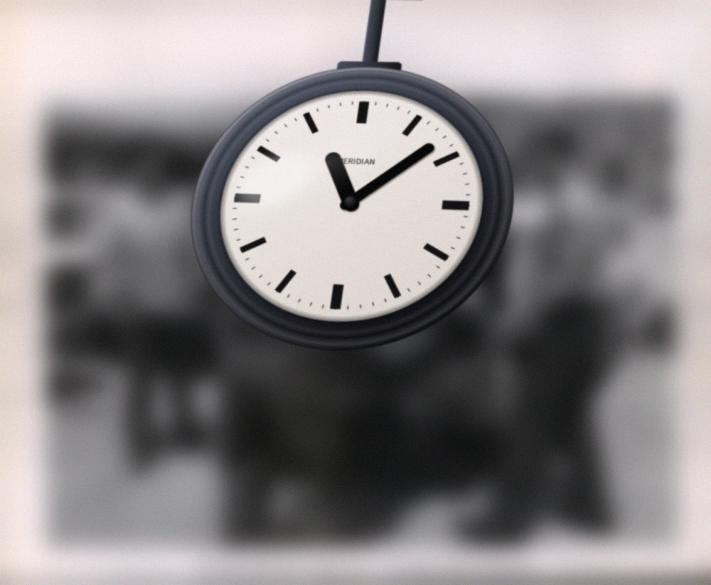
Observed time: 11.08
